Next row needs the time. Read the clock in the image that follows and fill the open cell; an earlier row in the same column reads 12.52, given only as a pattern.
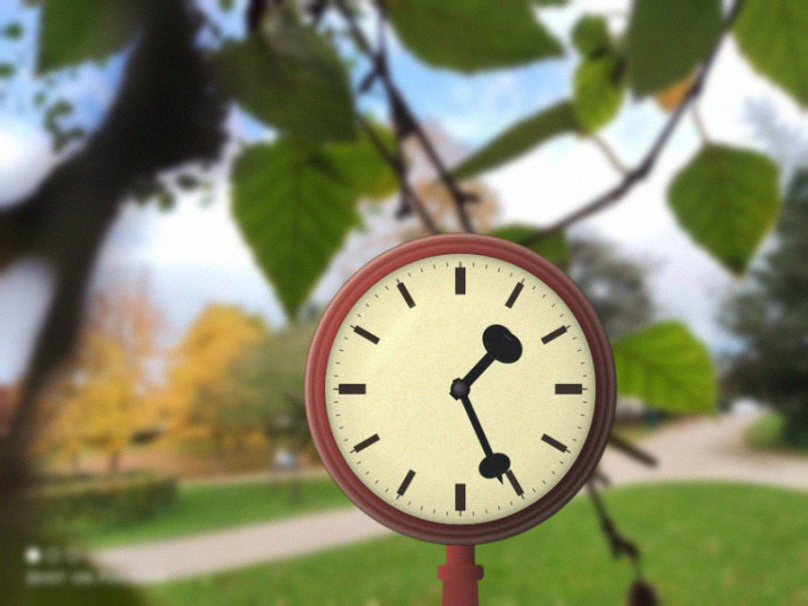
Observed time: 1.26
